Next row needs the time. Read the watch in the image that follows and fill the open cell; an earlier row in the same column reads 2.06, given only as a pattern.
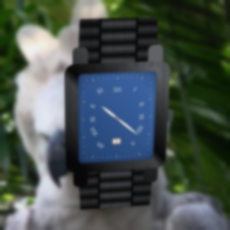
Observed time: 10.22
